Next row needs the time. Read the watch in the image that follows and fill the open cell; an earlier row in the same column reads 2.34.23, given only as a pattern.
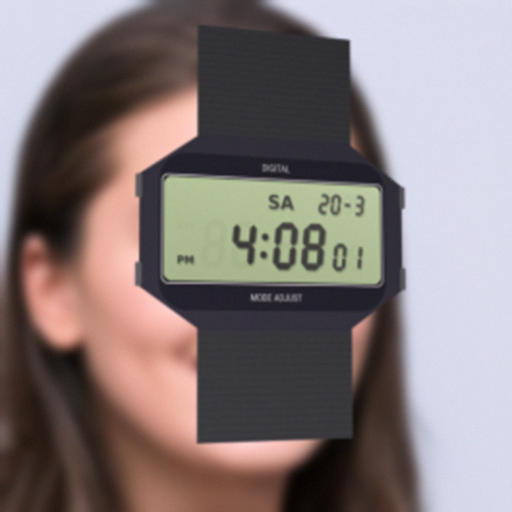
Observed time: 4.08.01
